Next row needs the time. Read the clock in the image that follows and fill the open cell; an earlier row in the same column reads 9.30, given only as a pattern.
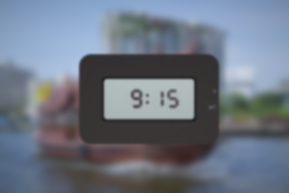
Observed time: 9.15
